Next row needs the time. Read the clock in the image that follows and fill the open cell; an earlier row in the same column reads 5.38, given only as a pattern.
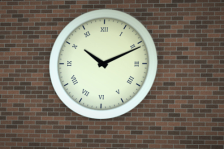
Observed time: 10.11
